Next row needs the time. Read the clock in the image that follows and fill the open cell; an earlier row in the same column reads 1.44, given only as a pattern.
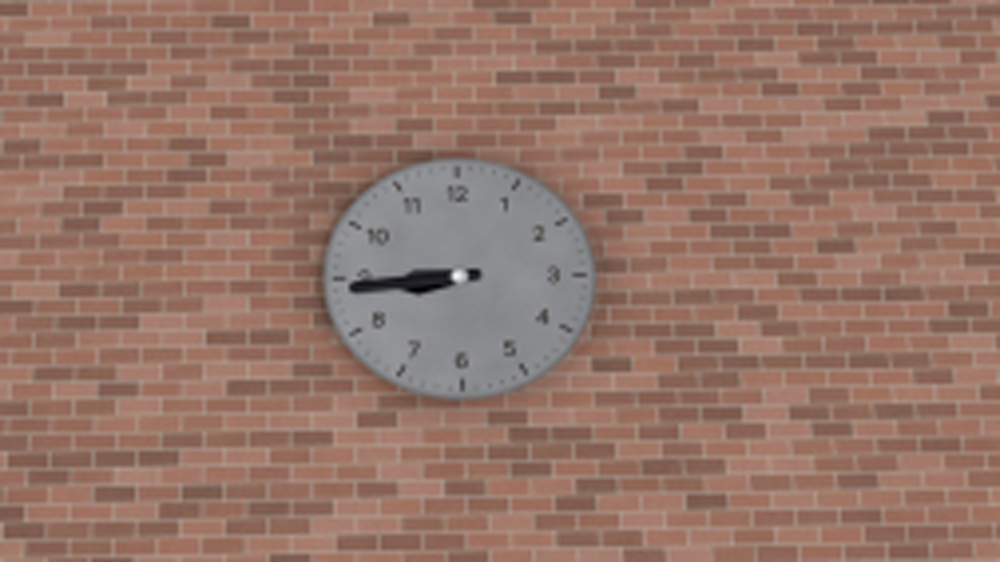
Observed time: 8.44
